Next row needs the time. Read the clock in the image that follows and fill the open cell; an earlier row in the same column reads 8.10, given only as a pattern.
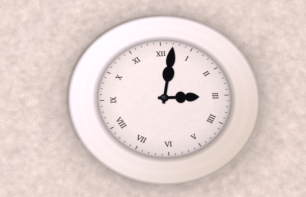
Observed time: 3.02
